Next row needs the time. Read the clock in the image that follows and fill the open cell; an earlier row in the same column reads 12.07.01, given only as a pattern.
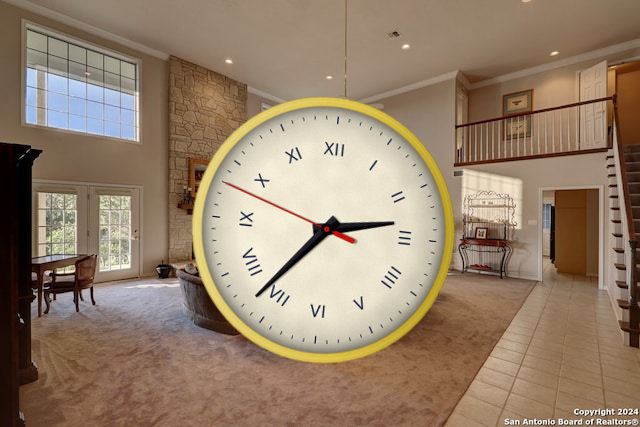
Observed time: 2.36.48
